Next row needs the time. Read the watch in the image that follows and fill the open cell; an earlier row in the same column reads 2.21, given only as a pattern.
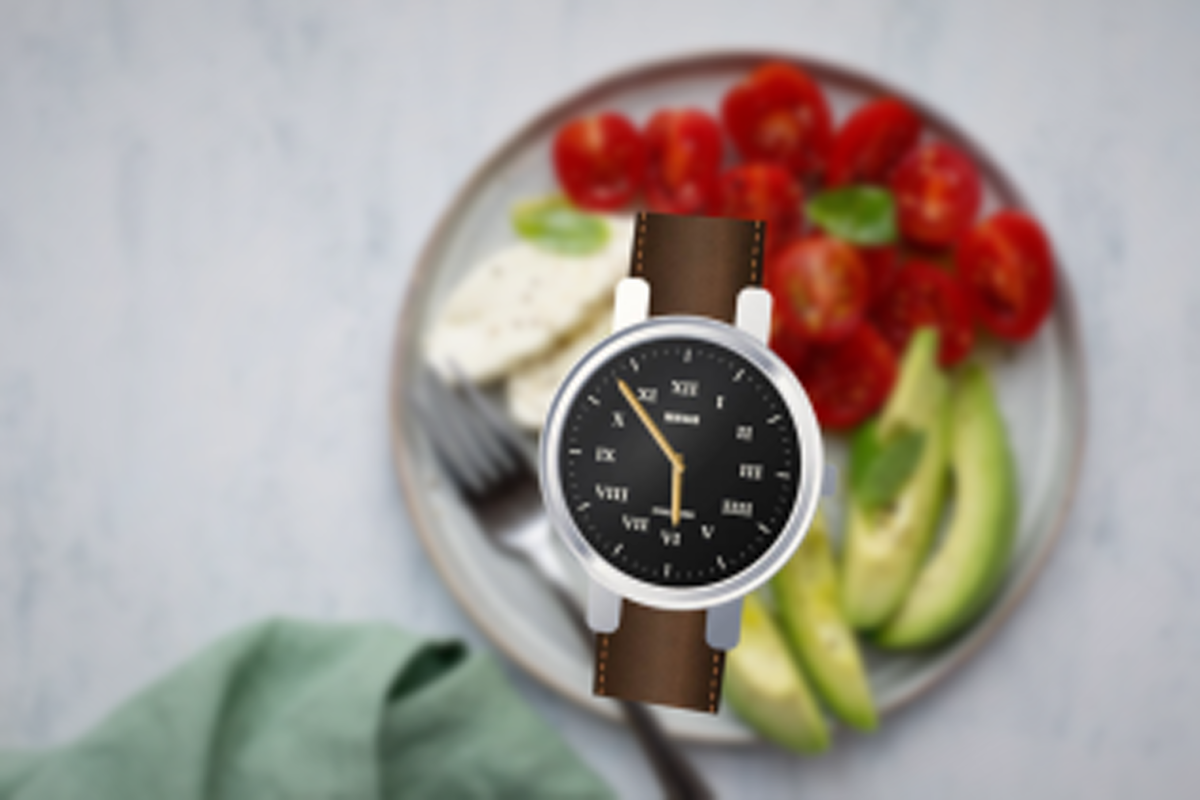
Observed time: 5.53
